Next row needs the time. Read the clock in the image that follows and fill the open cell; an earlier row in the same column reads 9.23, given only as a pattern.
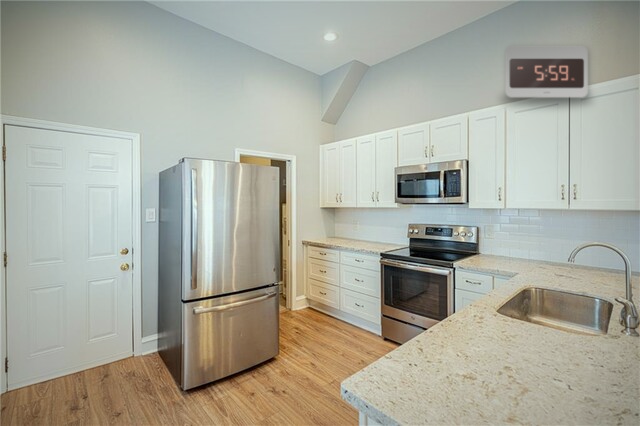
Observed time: 5.59
